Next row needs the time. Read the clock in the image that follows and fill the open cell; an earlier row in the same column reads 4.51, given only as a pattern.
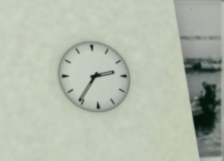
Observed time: 2.36
